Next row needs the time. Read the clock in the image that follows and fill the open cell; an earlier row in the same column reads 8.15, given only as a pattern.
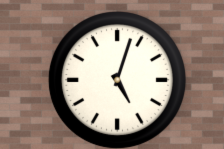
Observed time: 5.03
